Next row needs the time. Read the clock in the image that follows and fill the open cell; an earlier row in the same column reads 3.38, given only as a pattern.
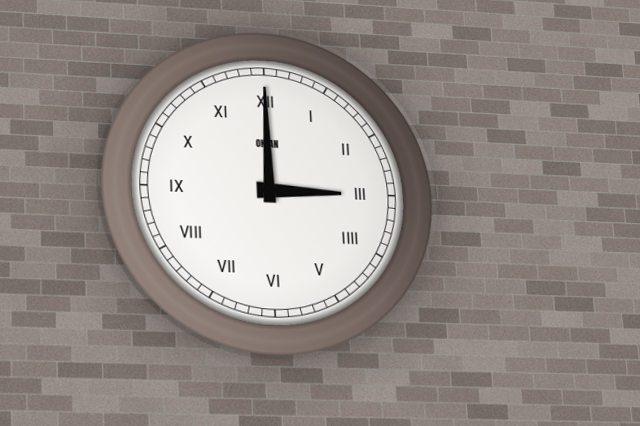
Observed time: 3.00
